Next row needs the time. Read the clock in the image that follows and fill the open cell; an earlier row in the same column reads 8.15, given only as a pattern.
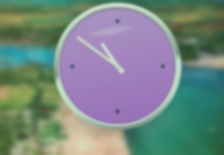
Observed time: 10.51
